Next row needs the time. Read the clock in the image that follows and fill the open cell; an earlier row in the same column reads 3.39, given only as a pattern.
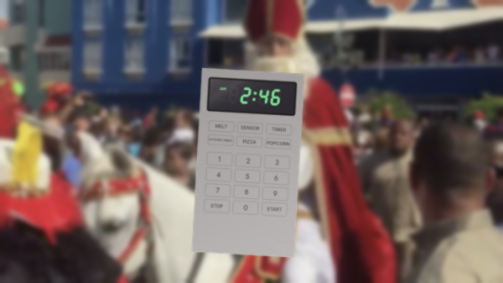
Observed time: 2.46
